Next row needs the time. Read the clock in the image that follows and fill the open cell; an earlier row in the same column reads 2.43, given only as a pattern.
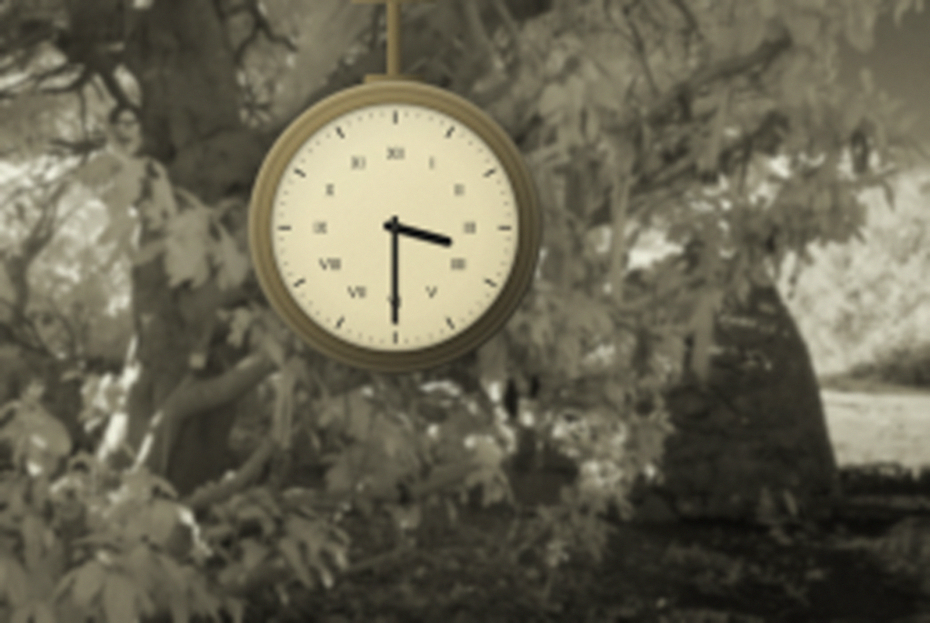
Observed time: 3.30
